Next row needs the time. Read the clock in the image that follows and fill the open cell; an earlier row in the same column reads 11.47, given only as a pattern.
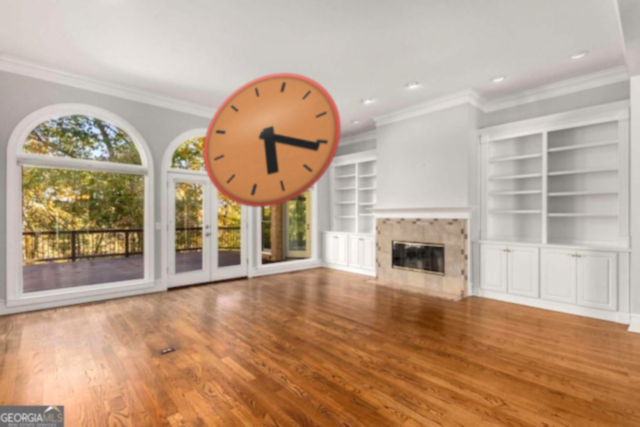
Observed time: 5.16
